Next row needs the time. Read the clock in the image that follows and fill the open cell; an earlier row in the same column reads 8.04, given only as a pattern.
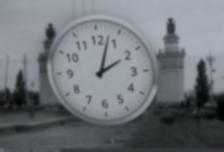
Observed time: 2.03
